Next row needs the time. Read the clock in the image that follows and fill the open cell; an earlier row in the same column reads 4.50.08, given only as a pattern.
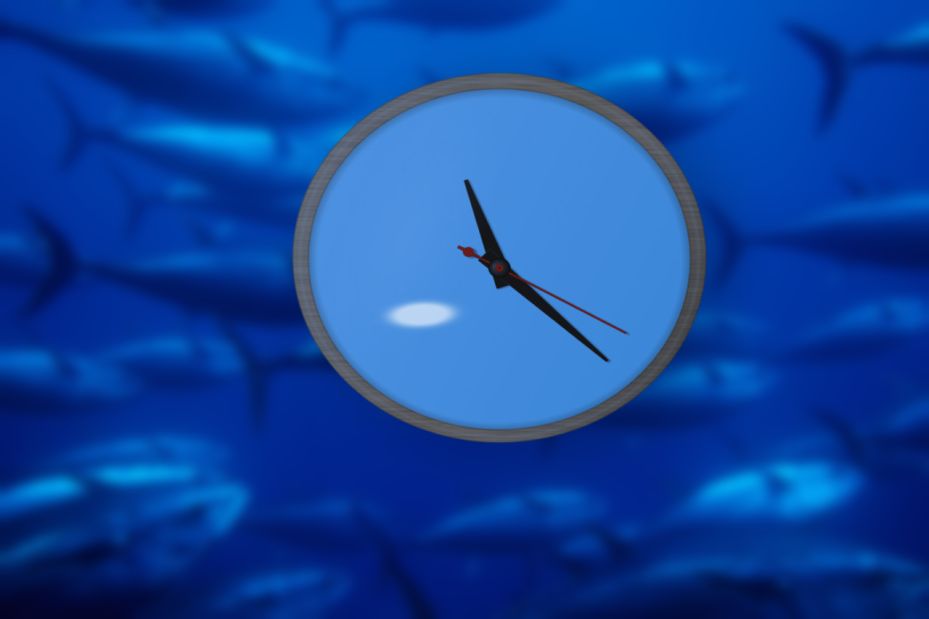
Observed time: 11.22.20
